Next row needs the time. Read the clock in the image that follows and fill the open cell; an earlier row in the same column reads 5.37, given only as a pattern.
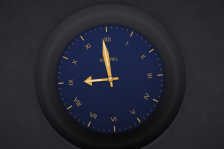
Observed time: 8.59
